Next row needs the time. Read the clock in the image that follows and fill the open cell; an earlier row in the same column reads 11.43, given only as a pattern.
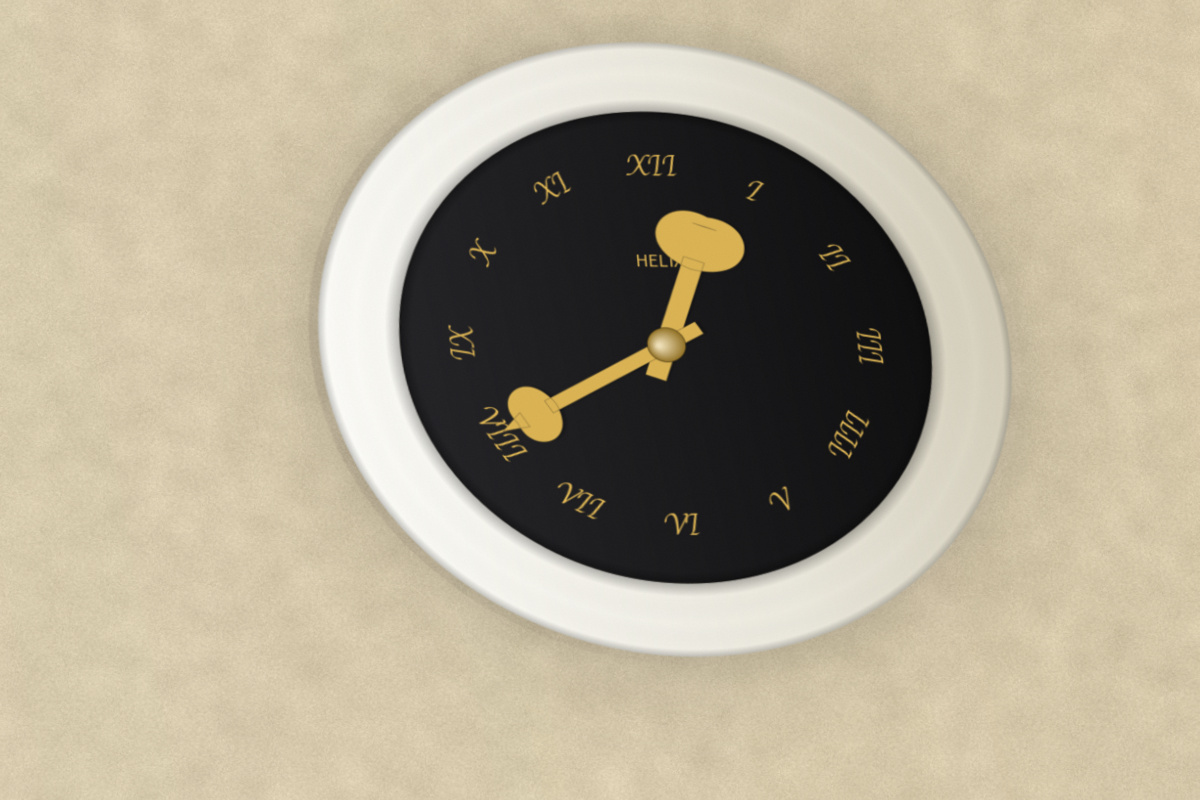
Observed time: 12.40
